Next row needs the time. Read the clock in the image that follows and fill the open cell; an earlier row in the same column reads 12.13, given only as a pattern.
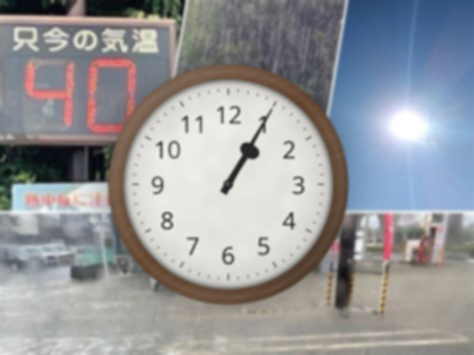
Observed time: 1.05
